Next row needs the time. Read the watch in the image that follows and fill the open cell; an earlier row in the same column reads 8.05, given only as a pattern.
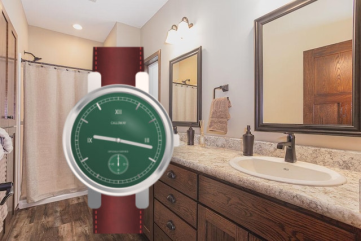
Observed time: 9.17
